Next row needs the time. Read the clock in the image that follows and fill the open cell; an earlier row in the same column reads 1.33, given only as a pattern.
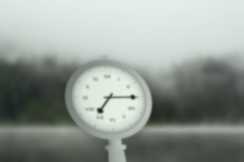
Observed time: 7.15
